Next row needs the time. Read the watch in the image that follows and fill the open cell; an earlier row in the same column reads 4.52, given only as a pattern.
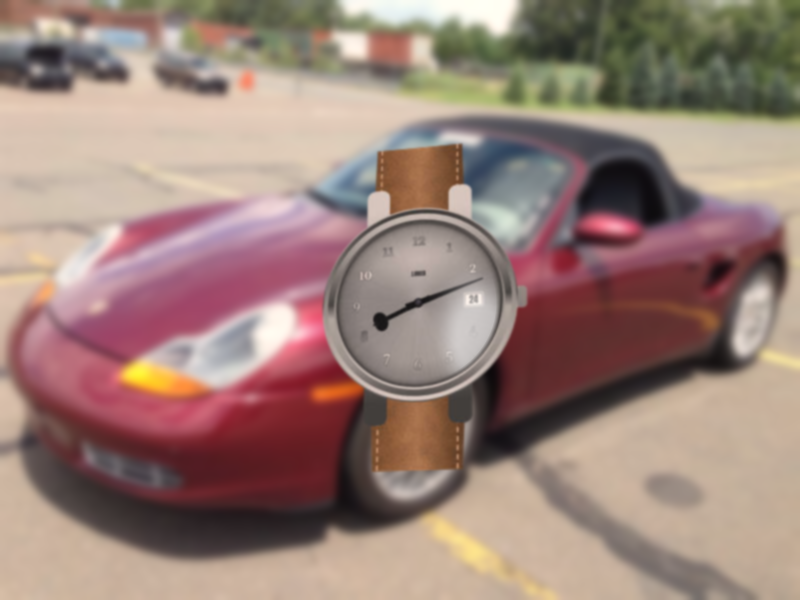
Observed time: 8.12
